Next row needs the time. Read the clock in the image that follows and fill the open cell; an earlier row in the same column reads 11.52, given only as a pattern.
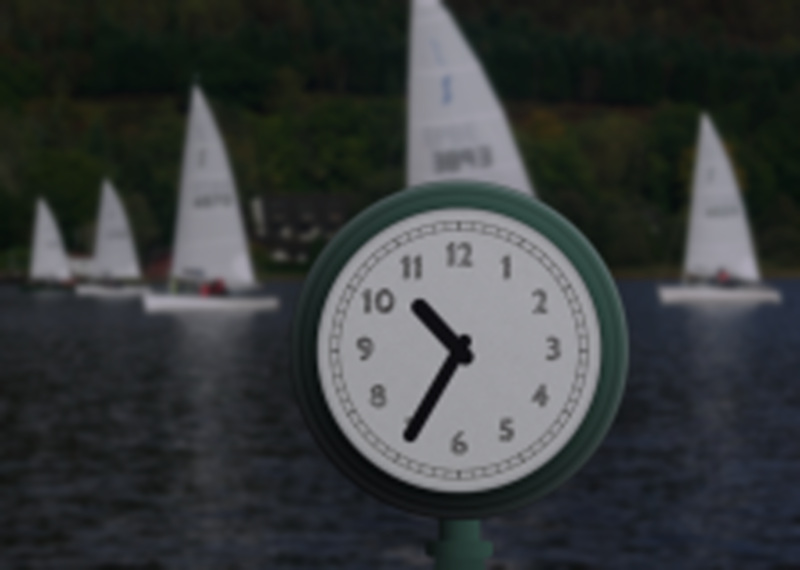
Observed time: 10.35
